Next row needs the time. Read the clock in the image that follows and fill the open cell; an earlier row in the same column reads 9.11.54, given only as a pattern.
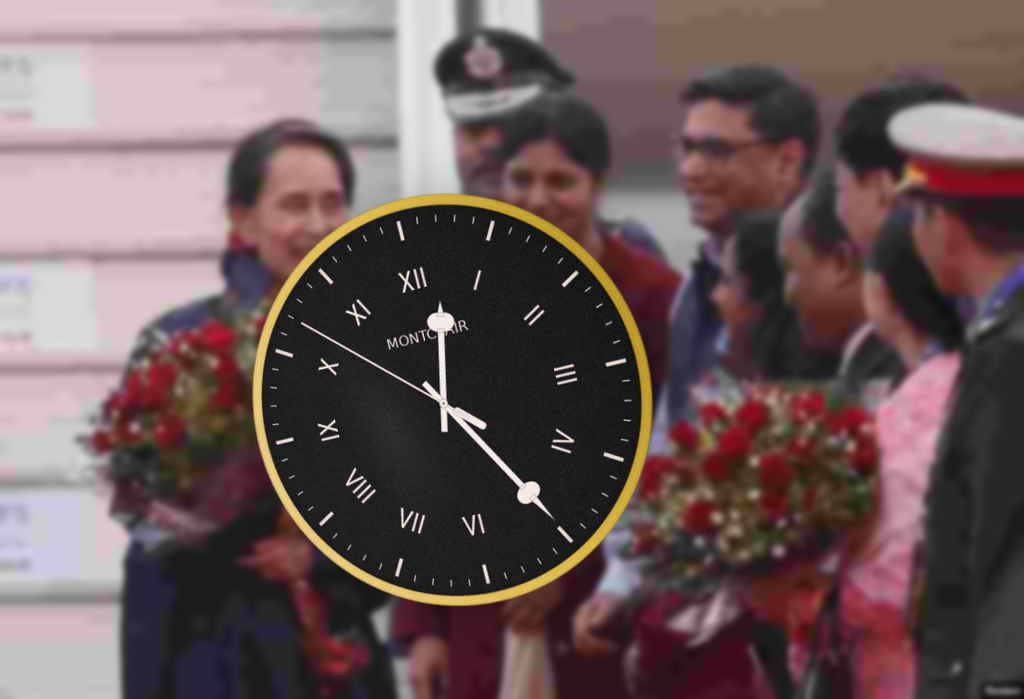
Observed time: 12.24.52
